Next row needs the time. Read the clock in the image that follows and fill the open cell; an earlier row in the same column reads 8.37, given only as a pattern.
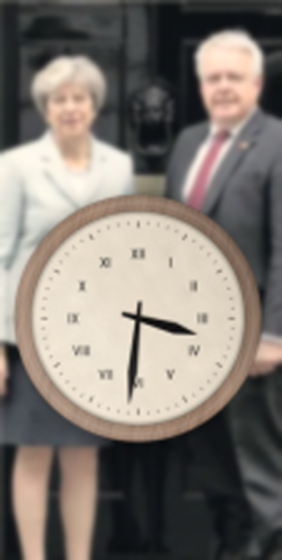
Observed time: 3.31
